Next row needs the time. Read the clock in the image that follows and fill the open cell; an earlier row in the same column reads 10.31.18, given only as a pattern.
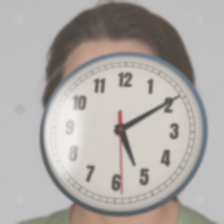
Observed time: 5.09.29
